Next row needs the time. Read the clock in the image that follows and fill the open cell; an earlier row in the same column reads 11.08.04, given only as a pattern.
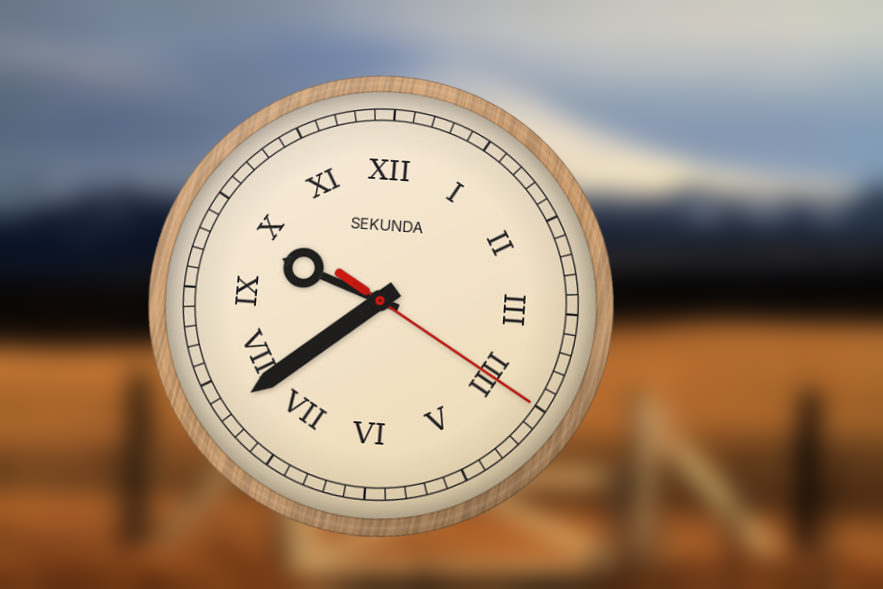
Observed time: 9.38.20
